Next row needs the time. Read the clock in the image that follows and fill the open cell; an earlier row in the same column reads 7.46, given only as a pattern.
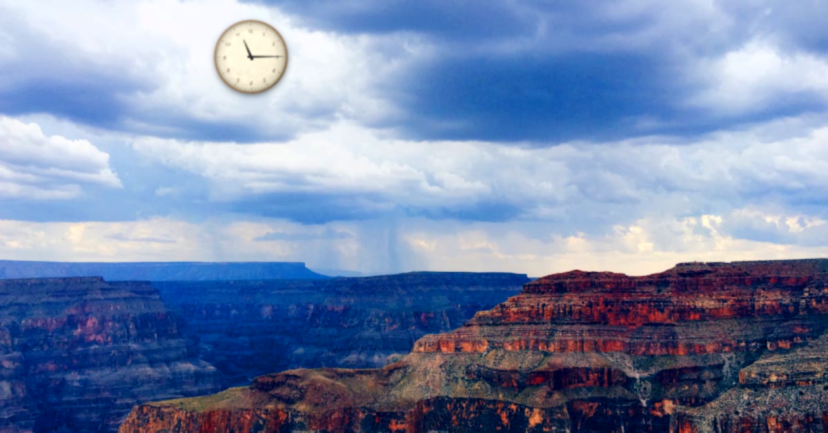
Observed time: 11.15
